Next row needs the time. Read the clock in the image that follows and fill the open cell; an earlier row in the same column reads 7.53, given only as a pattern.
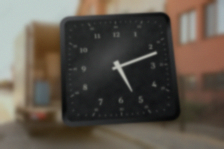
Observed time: 5.12
